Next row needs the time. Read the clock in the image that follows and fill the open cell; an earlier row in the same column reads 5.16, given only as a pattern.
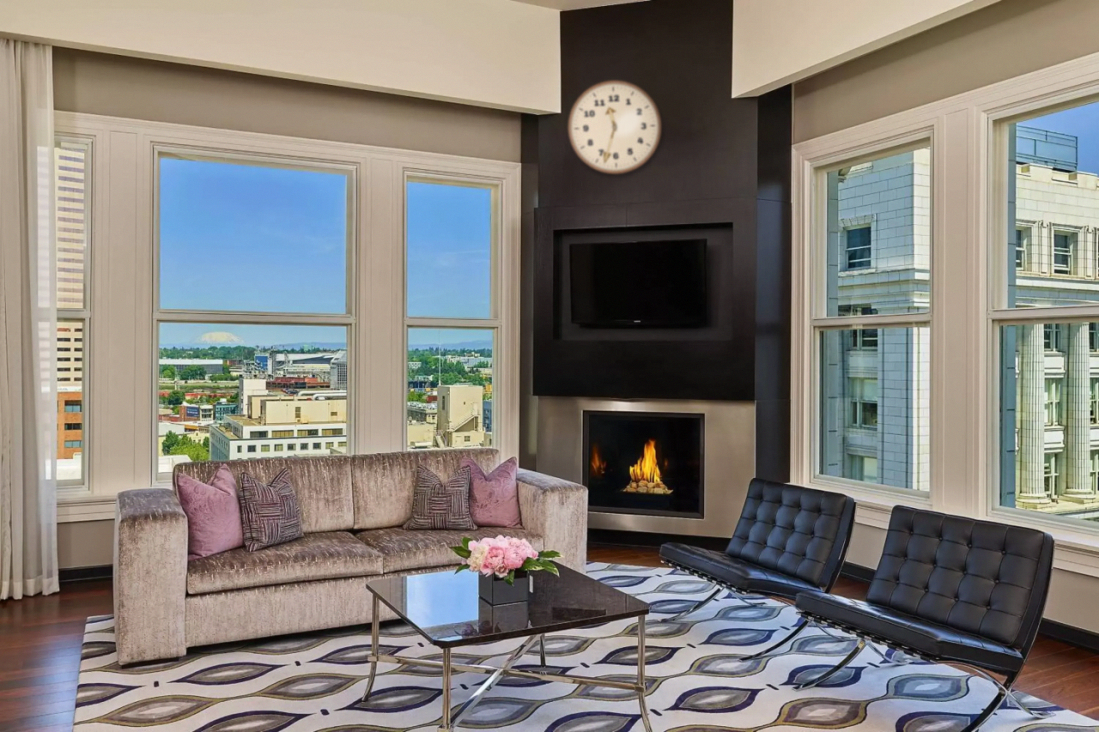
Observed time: 11.33
